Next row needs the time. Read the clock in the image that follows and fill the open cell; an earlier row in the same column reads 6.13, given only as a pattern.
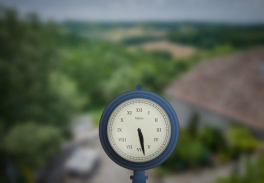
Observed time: 5.28
